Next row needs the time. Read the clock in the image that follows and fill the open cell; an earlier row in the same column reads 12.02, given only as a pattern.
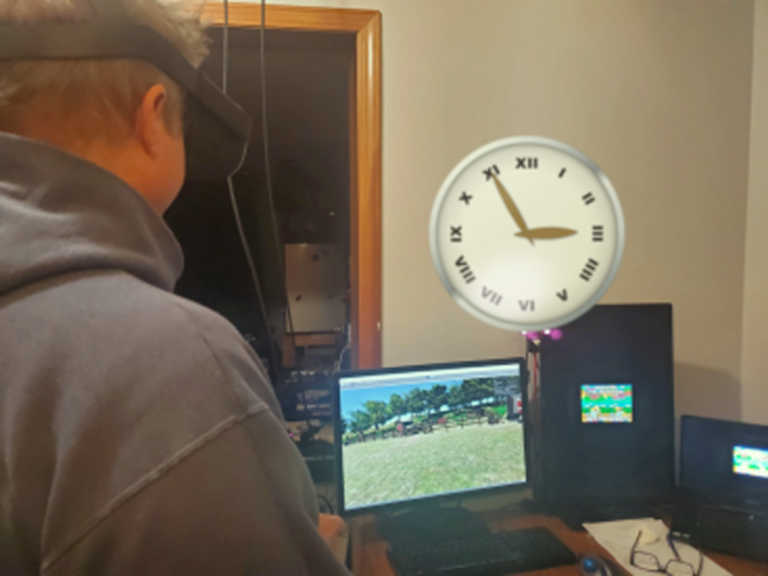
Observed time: 2.55
